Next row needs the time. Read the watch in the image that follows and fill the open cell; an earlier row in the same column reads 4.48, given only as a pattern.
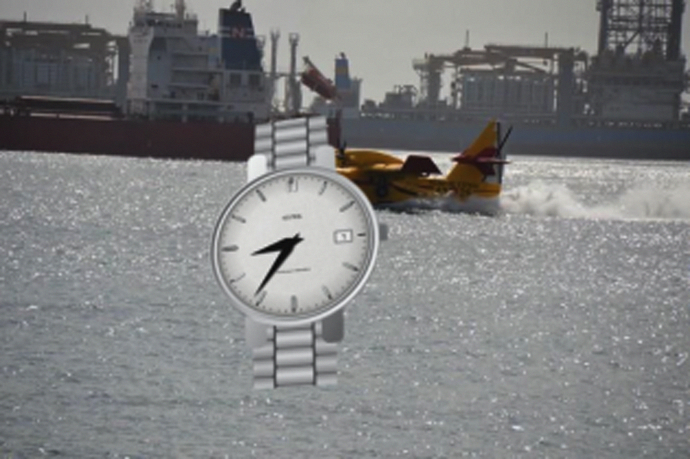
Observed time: 8.36
